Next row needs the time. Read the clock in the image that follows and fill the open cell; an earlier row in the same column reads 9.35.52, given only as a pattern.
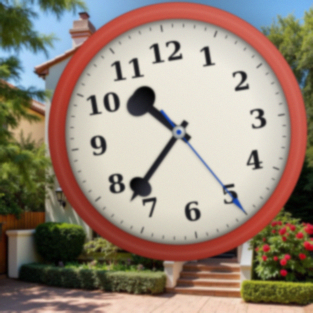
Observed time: 10.37.25
